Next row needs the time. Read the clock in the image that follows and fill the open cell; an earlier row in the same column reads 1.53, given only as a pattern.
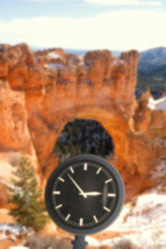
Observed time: 2.53
